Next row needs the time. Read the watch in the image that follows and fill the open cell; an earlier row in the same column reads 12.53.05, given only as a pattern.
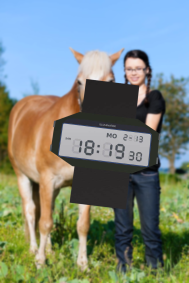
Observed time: 18.19.30
